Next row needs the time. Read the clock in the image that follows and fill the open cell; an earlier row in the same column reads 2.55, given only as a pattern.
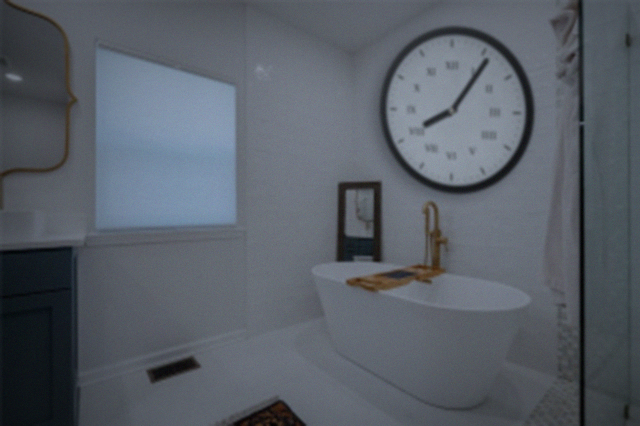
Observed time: 8.06
